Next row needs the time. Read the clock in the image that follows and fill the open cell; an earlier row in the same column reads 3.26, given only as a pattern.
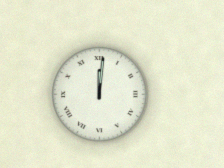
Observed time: 12.01
